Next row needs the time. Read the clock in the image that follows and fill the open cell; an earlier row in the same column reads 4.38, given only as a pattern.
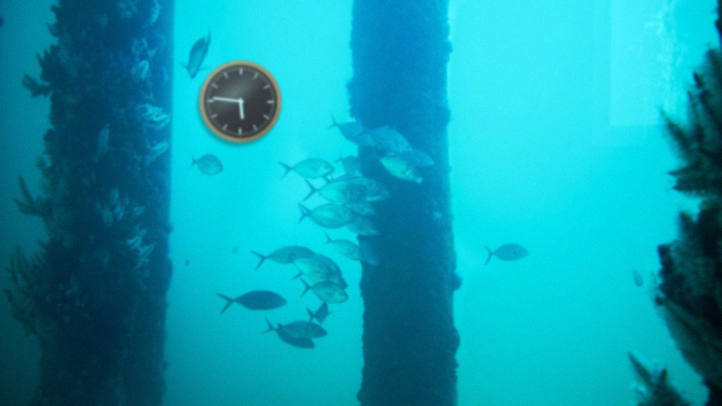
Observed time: 5.46
